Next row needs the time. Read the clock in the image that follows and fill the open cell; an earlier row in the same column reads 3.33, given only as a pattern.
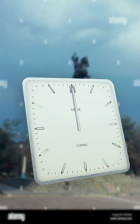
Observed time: 12.00
